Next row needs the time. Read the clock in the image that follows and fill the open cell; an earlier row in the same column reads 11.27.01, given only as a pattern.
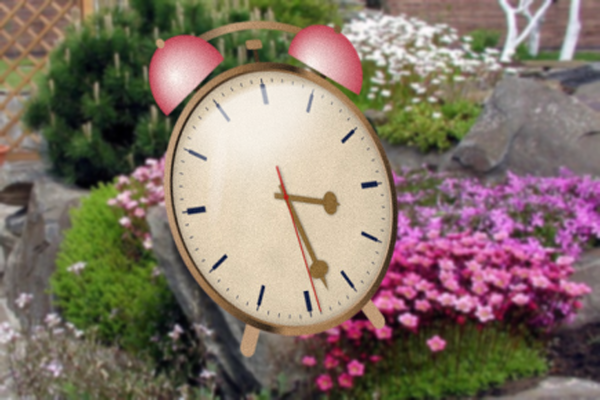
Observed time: 3.27.29
